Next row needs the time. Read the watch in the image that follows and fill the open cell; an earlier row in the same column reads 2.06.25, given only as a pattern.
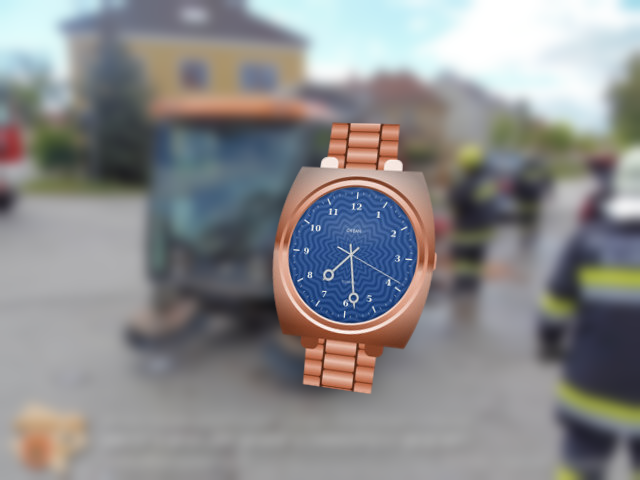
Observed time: 7.28.19
